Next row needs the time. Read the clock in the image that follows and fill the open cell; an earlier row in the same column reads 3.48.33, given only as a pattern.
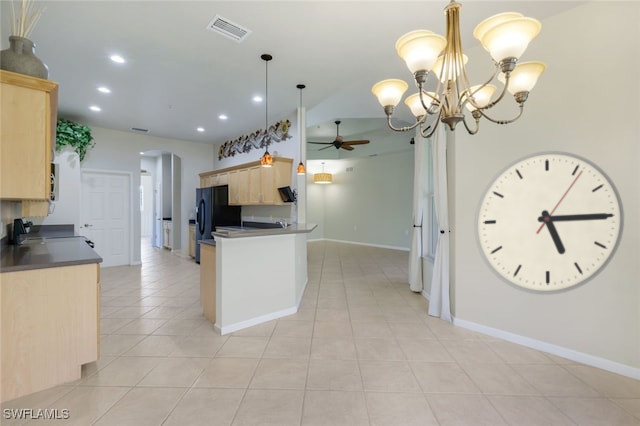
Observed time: 5.15.06
